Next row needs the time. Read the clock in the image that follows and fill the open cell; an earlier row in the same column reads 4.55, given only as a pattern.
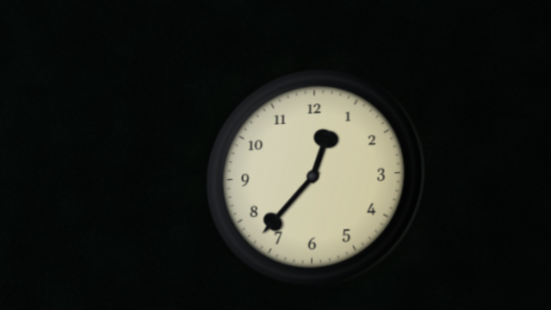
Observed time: 12.37
